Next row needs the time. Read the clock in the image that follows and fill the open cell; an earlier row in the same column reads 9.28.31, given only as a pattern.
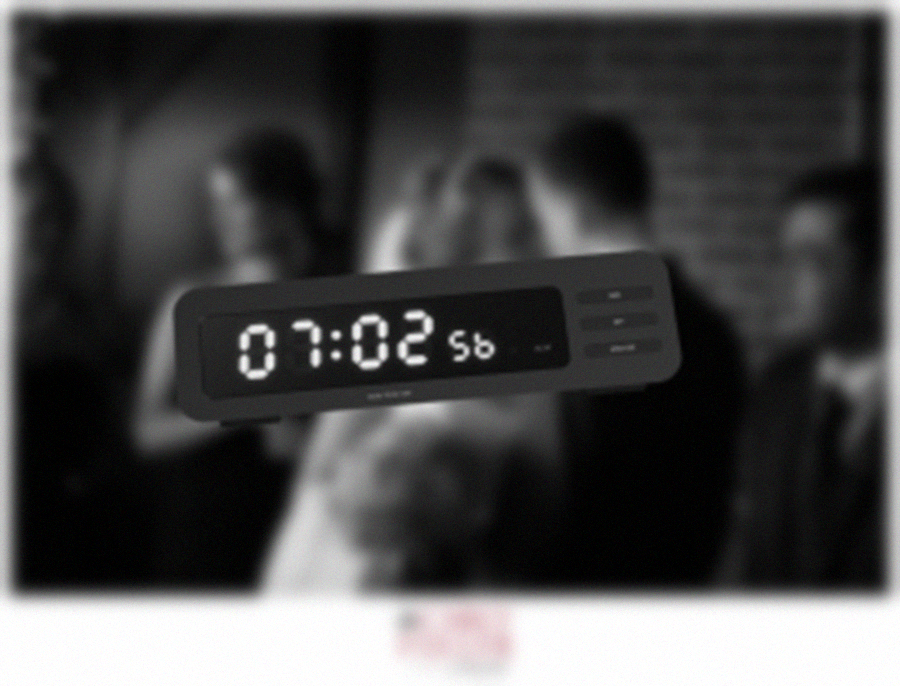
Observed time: 7.02.56
